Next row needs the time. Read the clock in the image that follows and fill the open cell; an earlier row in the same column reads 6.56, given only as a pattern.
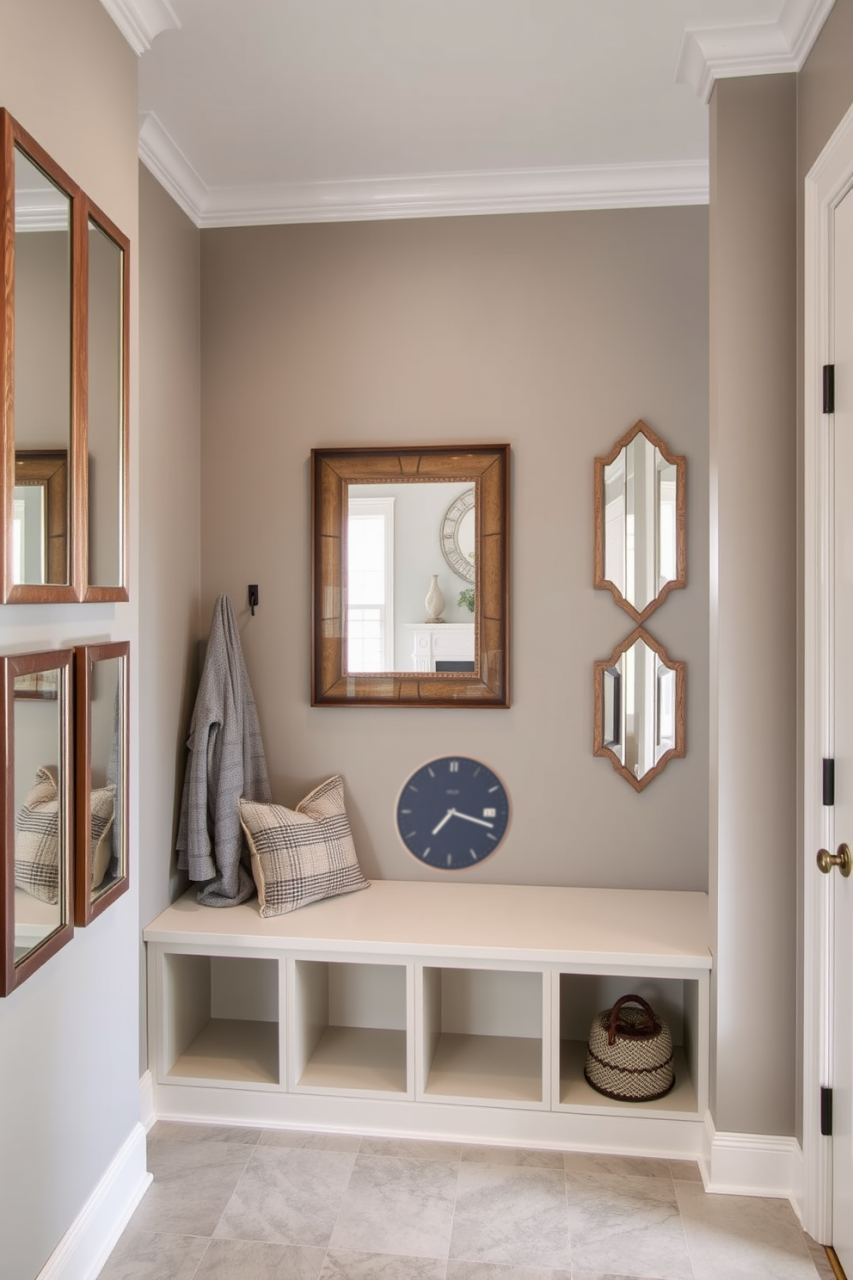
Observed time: 7.18
